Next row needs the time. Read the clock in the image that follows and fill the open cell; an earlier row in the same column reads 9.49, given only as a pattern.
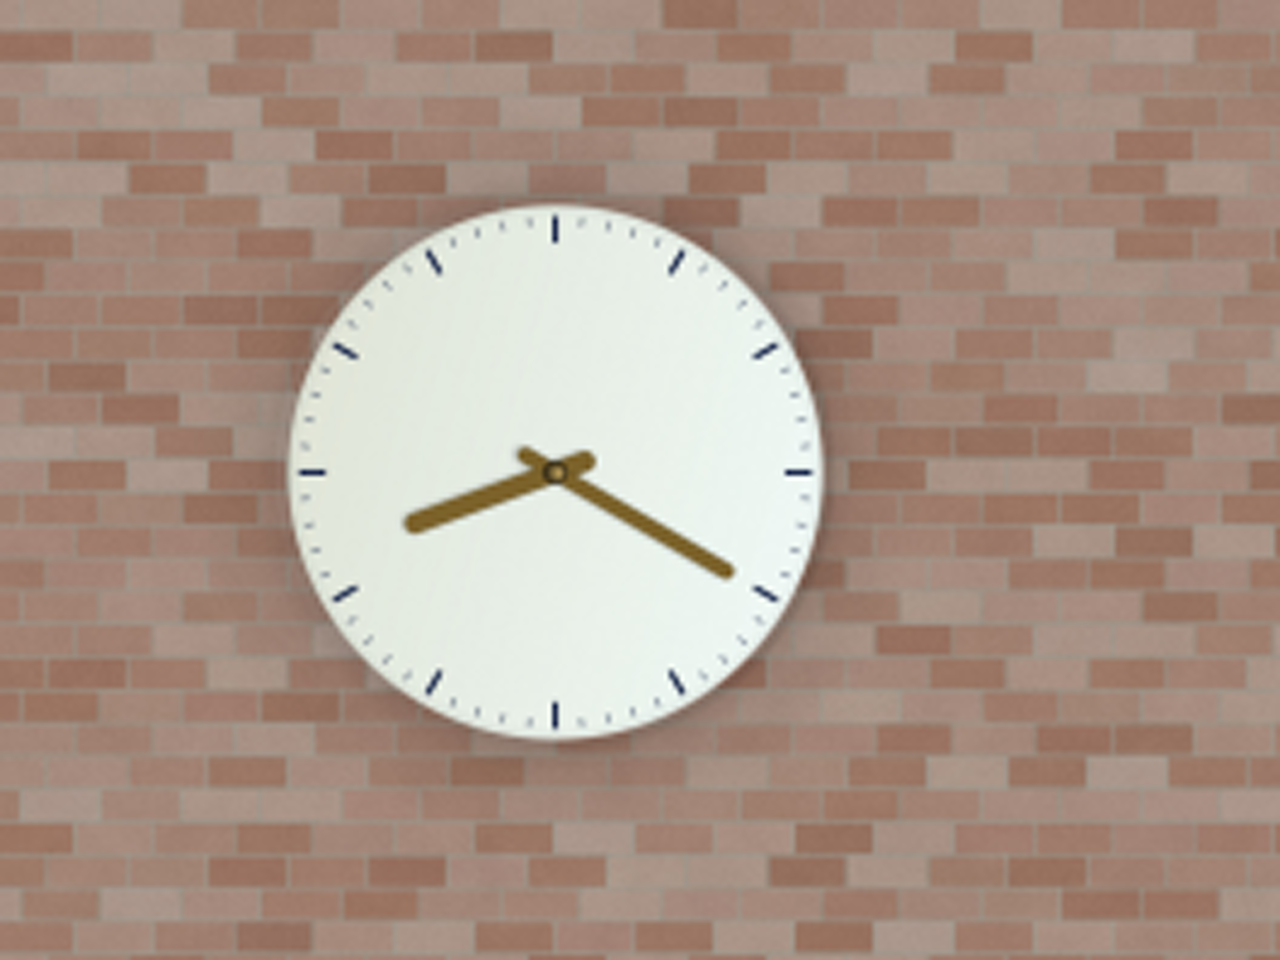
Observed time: 8.20
